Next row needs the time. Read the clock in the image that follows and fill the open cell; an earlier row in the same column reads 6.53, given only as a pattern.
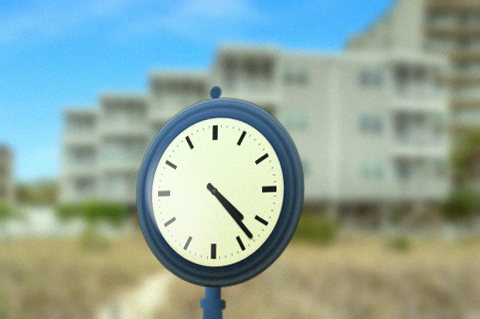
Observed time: 4.23
